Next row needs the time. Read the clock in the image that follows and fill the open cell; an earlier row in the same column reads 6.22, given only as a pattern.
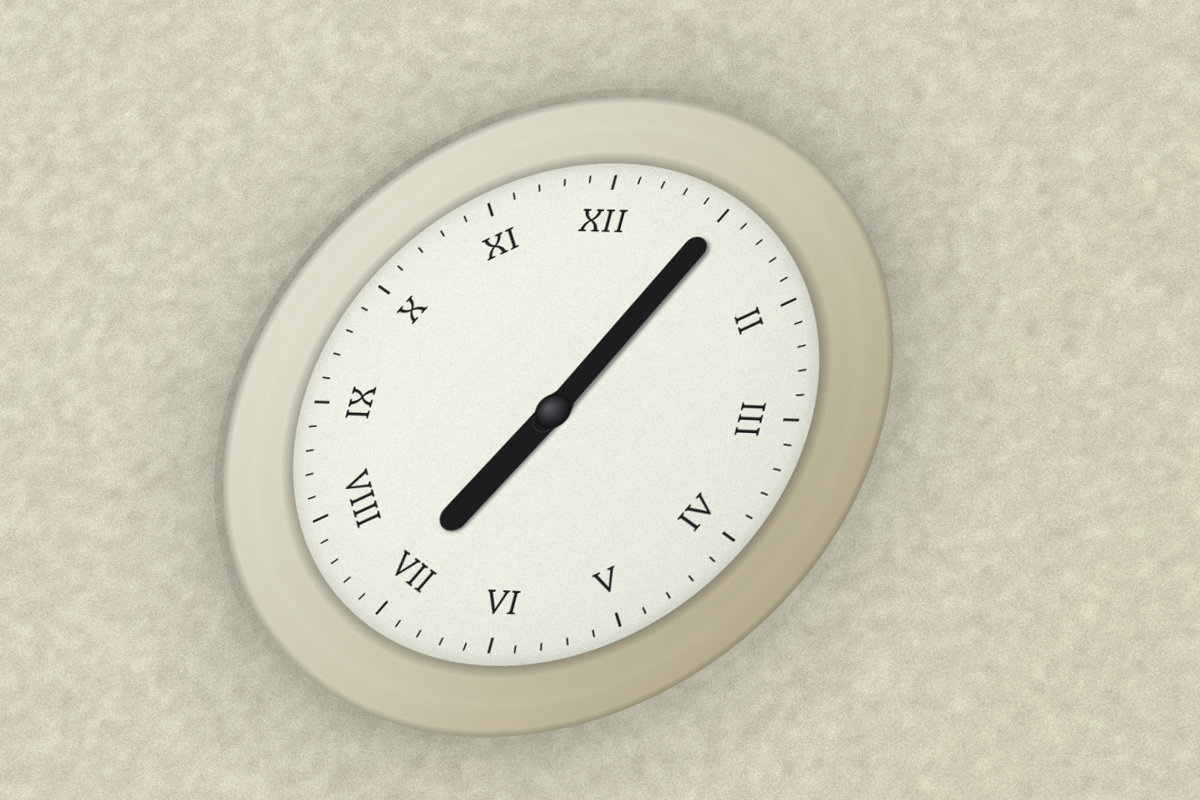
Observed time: 7.05
